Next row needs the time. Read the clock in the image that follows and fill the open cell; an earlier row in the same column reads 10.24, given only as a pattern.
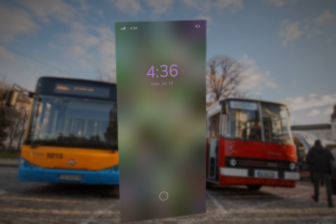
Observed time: 4.36
